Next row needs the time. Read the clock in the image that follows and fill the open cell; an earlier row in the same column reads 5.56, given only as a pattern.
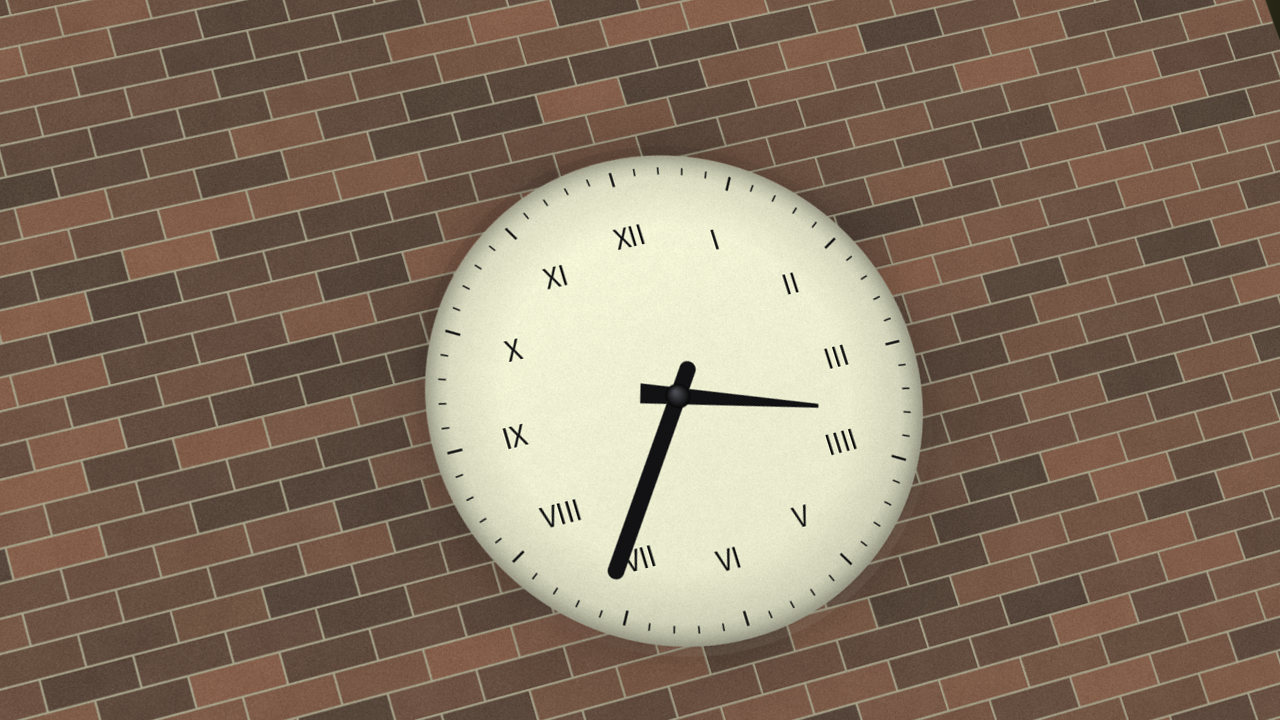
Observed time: 3.36
